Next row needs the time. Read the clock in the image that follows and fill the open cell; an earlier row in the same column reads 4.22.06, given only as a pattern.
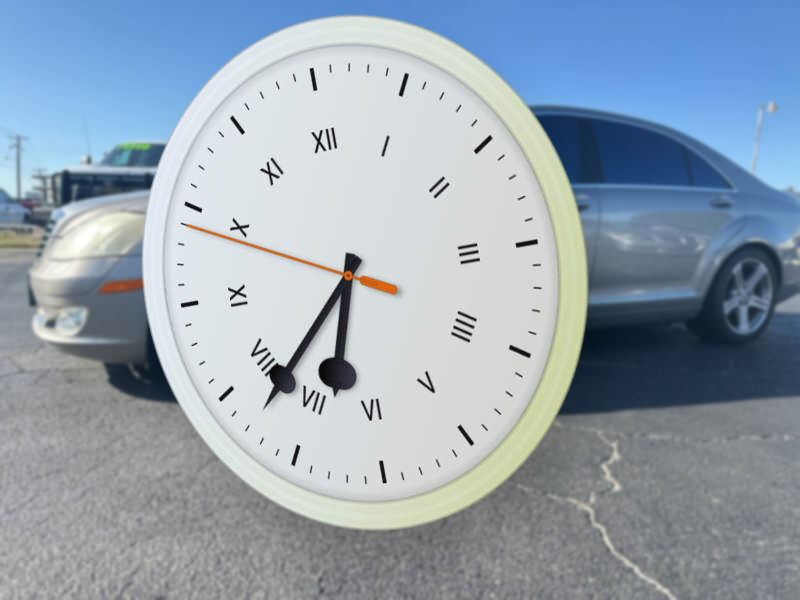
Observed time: 6.37.49
